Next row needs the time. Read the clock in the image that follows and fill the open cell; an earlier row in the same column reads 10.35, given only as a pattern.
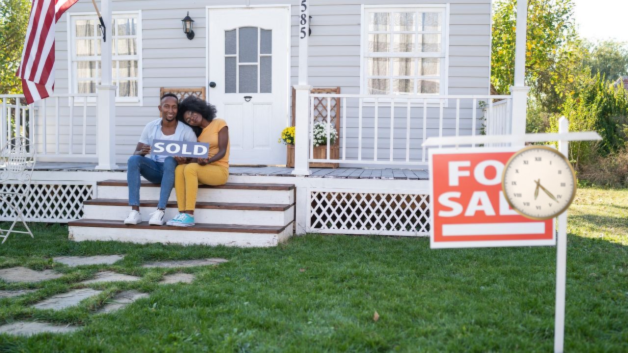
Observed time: 6.22
